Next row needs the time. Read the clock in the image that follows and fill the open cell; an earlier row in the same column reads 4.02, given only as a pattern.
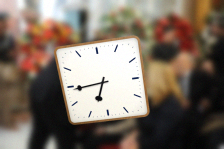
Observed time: 6.44
